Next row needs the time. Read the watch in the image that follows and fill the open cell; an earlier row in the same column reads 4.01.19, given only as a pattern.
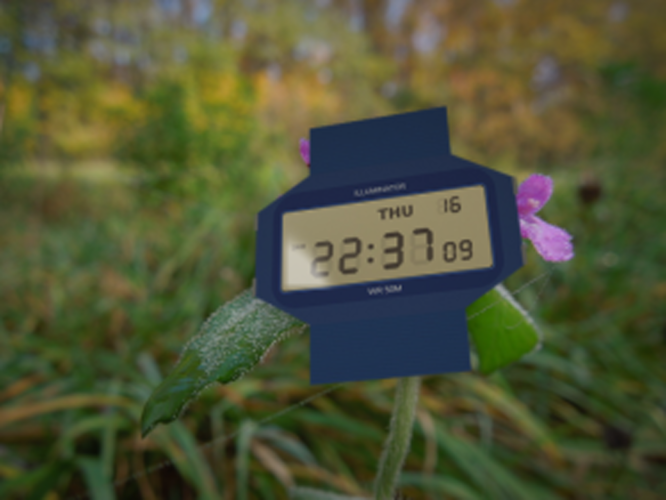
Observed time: 22.37.09
